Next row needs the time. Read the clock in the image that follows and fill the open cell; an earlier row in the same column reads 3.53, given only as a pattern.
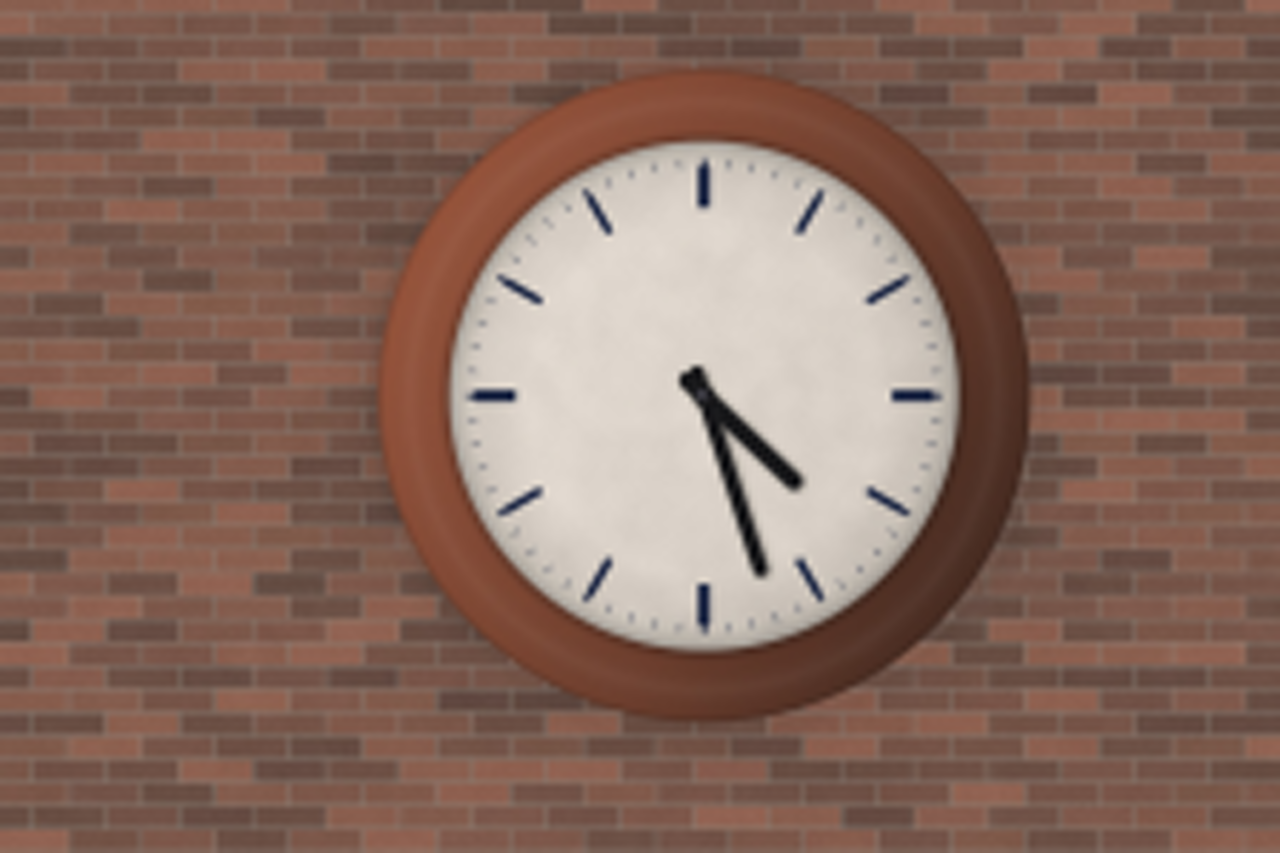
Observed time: 4.27
